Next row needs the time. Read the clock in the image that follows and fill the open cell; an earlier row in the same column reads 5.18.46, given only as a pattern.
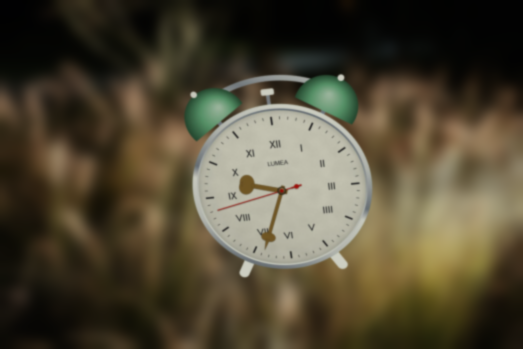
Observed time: 9.33.43
